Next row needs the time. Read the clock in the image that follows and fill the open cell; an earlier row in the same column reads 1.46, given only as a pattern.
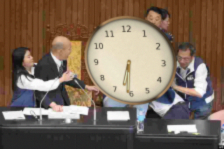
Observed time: 6.31
